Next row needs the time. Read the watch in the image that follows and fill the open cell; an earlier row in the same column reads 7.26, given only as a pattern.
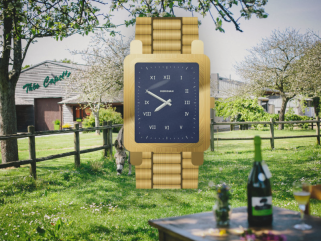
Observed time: 7.50
